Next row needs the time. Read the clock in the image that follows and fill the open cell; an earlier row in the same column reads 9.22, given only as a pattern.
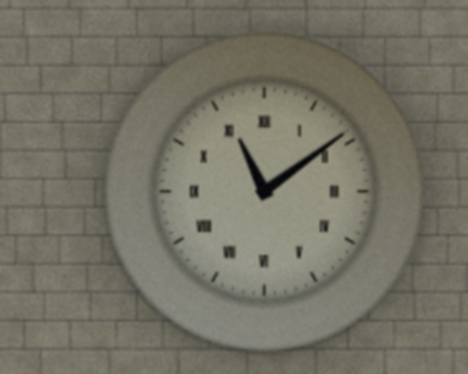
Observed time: 11.09
